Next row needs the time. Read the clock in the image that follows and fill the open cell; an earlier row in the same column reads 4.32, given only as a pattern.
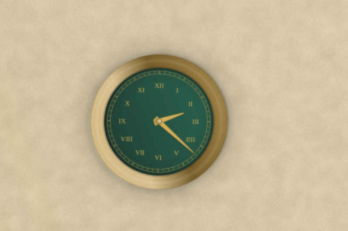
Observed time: 2.22
